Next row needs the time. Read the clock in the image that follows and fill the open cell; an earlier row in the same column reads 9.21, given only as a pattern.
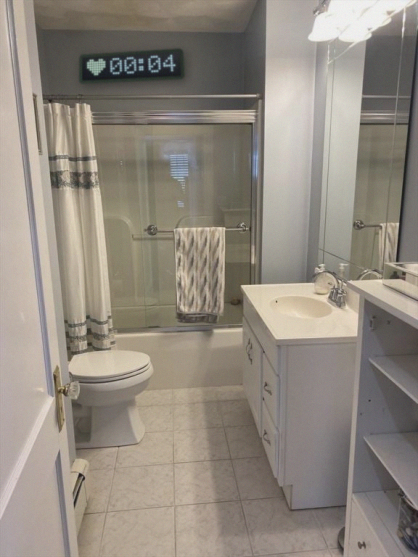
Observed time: 0.04
